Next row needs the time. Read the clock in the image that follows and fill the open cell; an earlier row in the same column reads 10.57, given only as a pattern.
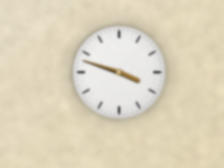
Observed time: 3.48
